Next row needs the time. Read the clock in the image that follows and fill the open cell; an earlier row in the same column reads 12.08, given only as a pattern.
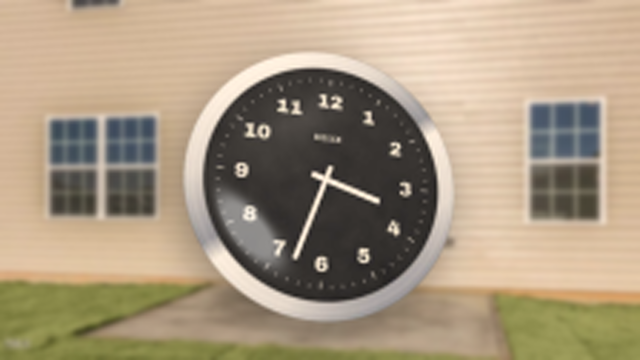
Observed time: 3.33
